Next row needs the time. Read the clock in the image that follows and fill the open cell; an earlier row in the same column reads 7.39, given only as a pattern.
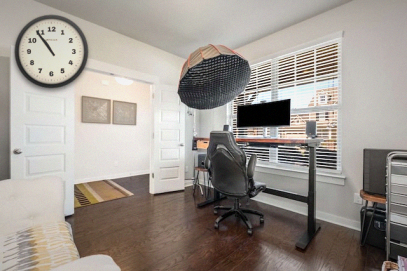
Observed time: 10.54
